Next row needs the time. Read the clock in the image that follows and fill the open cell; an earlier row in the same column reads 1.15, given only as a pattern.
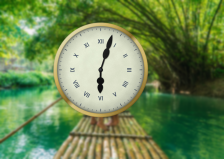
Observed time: 6.03
